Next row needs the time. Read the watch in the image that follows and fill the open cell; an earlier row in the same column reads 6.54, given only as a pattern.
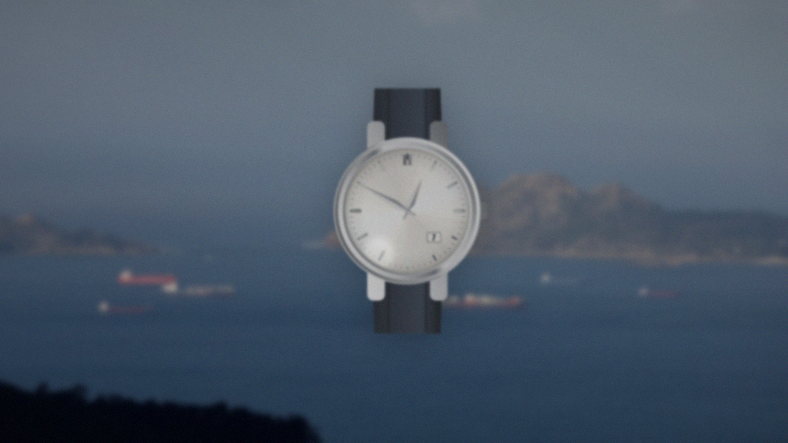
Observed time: 12.50
